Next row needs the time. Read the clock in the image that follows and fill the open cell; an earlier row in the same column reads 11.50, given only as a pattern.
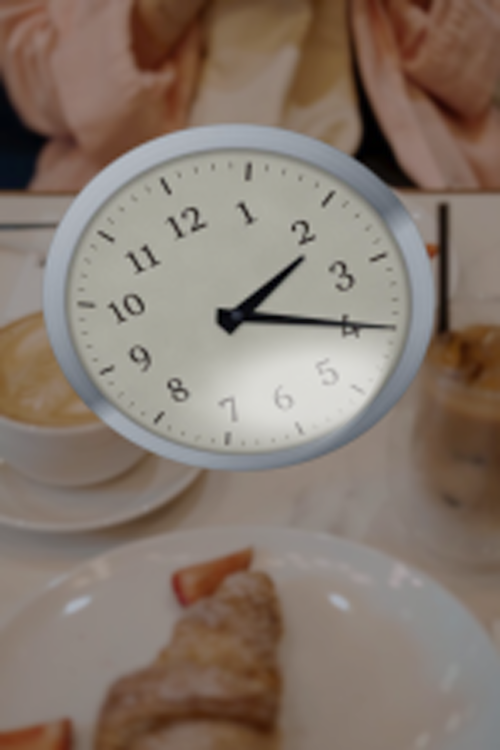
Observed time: 2.20
